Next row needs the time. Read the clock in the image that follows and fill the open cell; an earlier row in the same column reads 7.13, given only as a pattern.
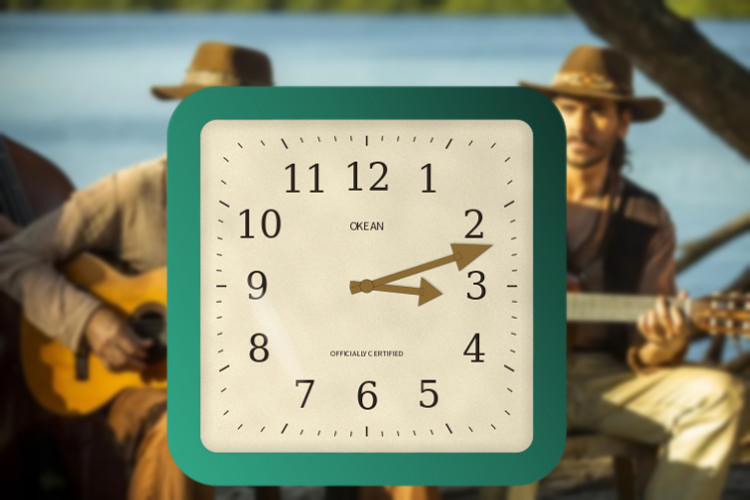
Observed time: 3.12
